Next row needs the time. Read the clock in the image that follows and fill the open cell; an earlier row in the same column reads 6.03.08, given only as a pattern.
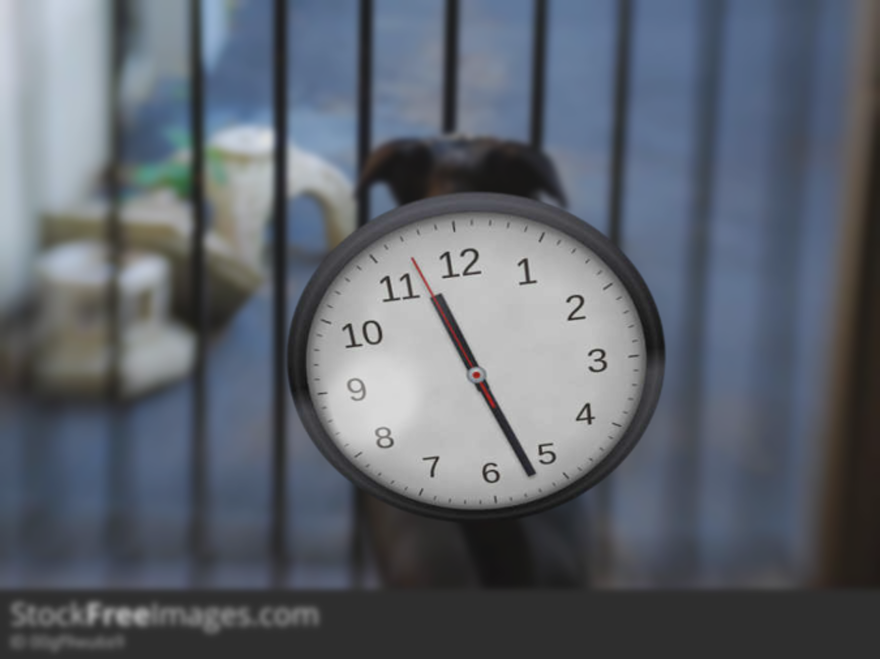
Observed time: 11.26.57
